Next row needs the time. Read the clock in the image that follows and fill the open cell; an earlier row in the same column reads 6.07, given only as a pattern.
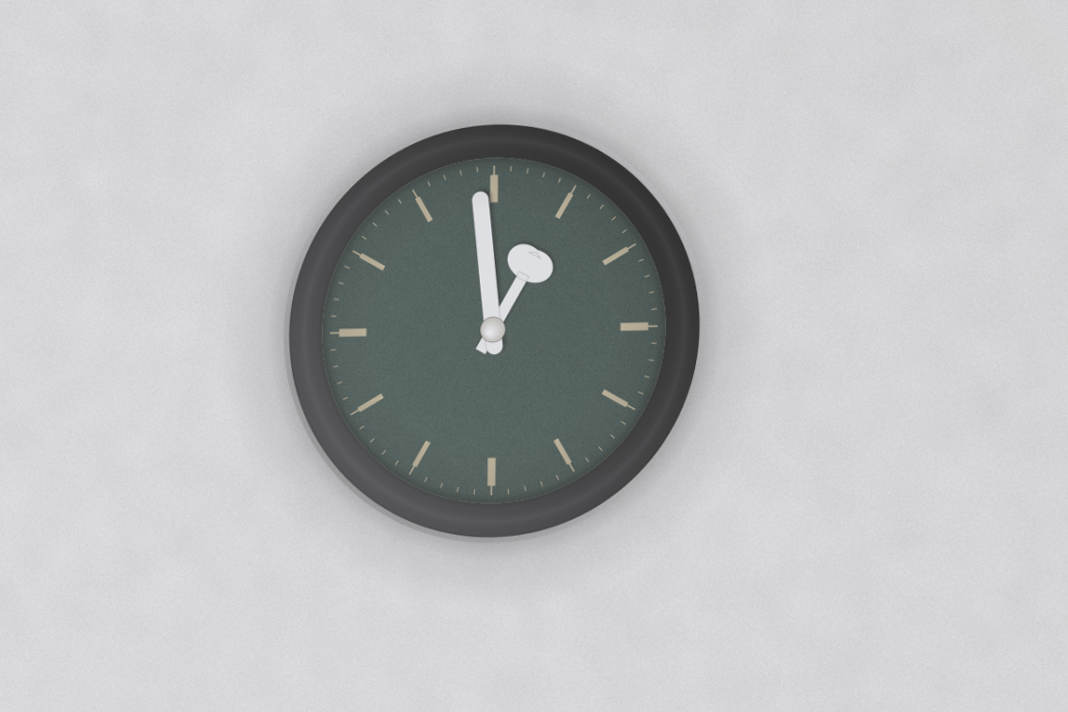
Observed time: 12.59
